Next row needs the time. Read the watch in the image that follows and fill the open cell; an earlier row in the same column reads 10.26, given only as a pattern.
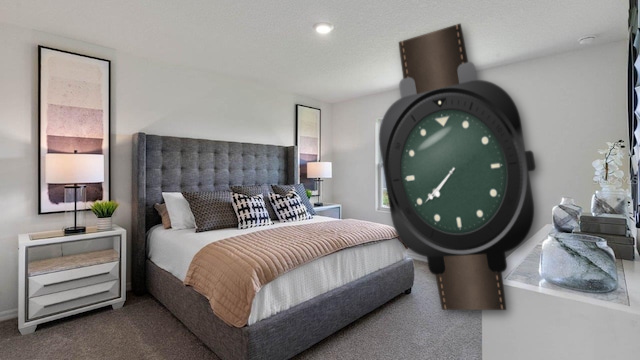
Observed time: 7.39
